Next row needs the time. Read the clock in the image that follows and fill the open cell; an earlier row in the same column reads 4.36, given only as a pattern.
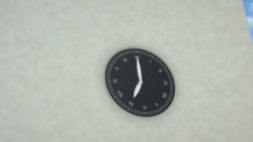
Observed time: 7.00
